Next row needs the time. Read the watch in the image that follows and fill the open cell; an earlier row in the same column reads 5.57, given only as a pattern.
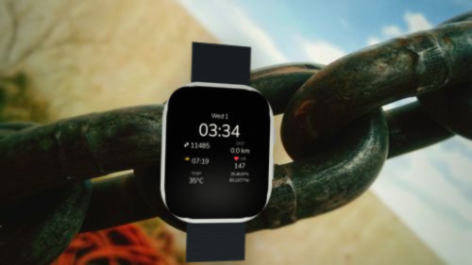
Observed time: 3.34
